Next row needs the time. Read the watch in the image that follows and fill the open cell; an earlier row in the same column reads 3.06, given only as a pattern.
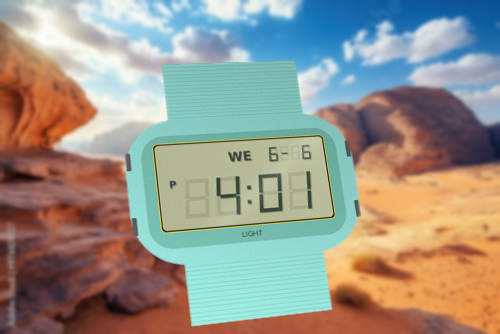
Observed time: 4.01
